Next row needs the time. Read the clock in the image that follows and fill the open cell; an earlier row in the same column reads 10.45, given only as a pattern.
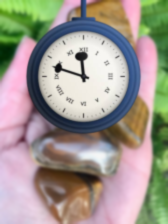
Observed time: 11.48
